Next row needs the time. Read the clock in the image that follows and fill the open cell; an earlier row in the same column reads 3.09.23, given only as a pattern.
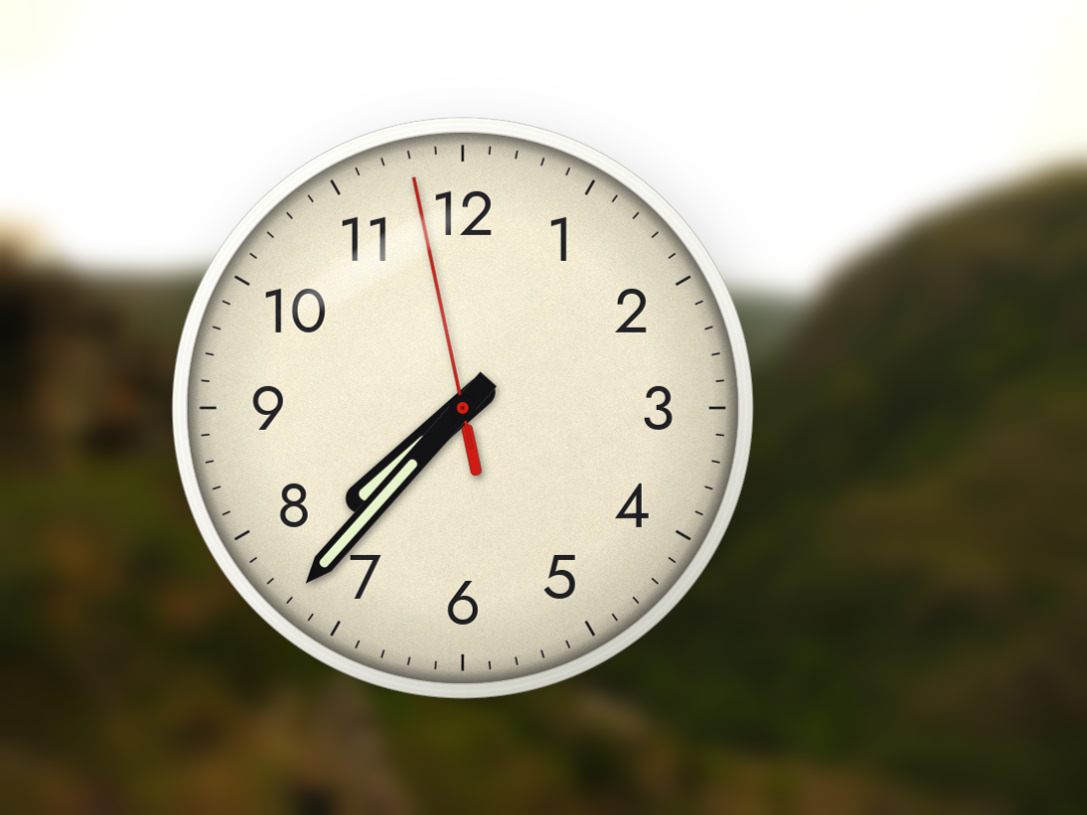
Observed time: 7.36.58
